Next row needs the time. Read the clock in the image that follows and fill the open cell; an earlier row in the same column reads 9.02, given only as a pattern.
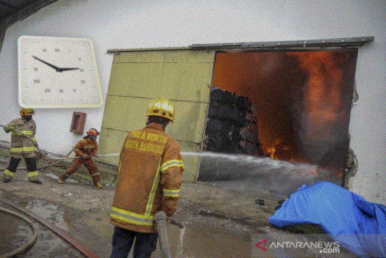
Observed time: 2.50
